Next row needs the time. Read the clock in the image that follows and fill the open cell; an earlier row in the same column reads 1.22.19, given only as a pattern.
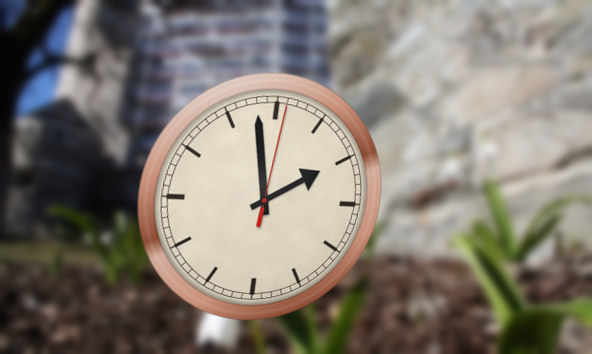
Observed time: 1.58.01
